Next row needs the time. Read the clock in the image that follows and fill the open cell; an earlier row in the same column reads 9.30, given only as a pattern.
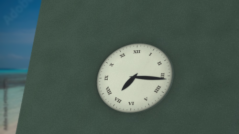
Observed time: 7.16
